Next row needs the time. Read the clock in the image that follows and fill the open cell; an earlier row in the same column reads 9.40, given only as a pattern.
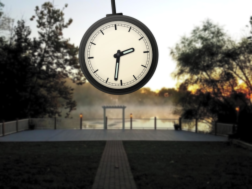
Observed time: 2.32
